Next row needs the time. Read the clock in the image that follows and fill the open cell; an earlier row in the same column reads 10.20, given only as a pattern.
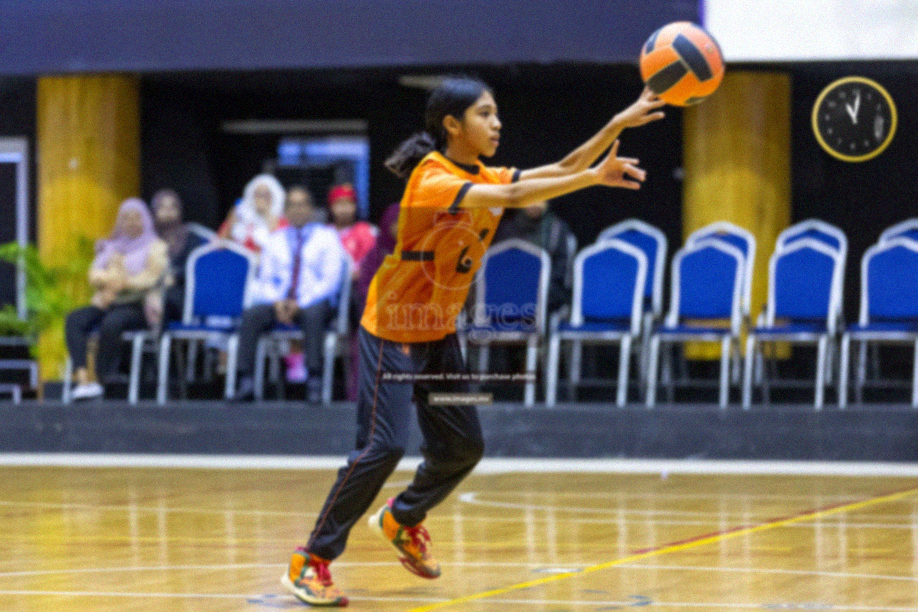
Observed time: 11.01
